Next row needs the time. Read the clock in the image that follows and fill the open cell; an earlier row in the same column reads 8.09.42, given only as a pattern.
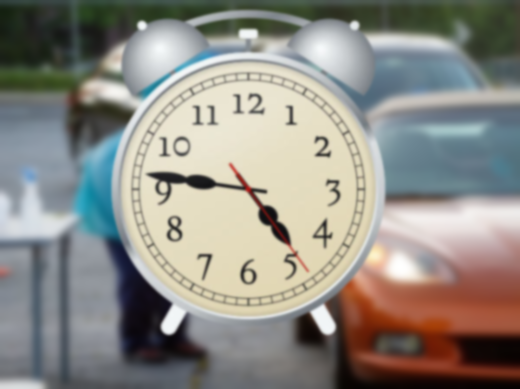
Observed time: 4.46.24
